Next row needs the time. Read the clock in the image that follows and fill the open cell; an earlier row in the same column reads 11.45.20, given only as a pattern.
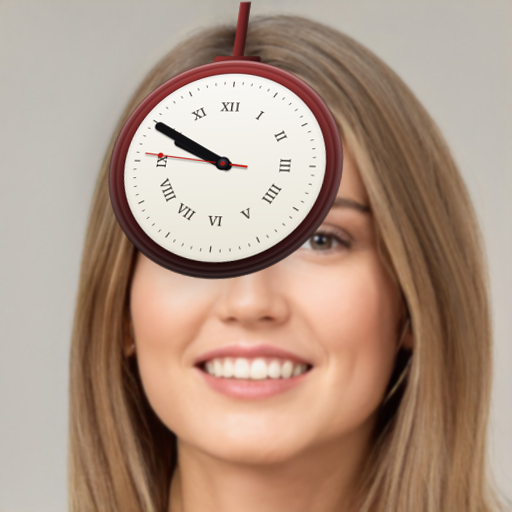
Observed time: 9.49.46
